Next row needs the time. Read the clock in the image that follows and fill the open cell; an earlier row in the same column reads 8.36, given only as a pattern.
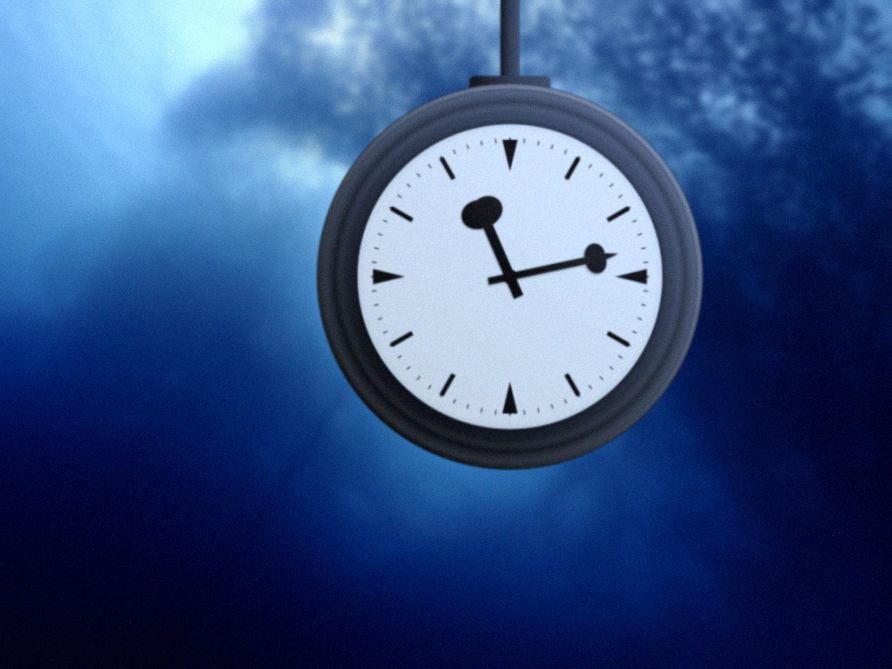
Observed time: 11.13
